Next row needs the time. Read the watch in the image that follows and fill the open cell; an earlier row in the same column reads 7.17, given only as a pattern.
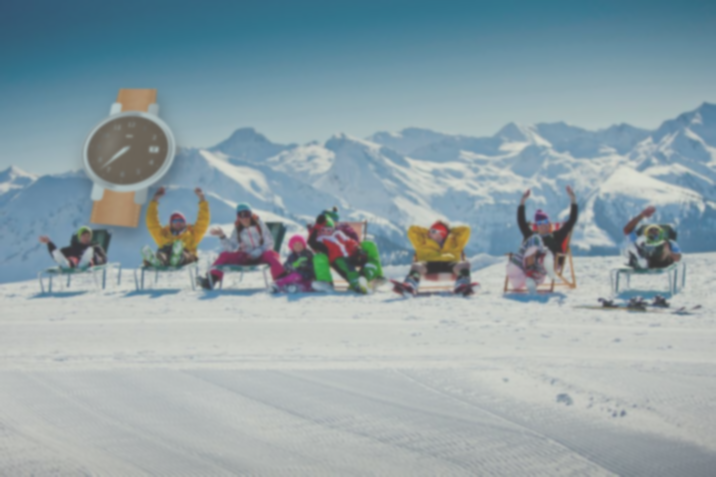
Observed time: 7.37
